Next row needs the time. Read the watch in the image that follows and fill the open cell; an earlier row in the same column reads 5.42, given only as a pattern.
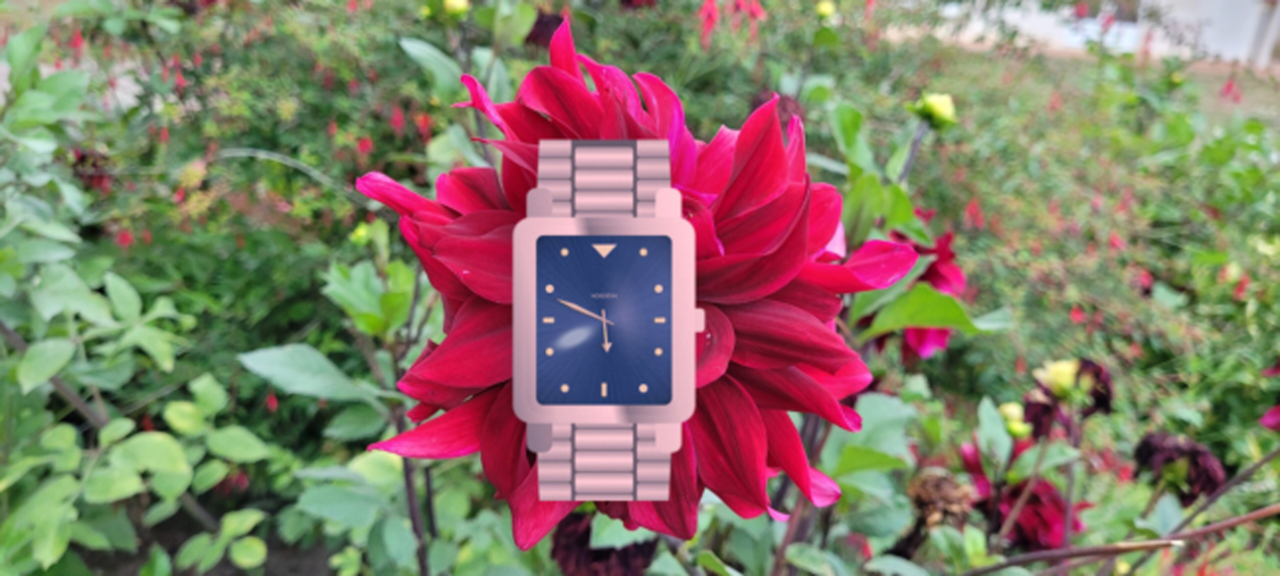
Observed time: 5.49
